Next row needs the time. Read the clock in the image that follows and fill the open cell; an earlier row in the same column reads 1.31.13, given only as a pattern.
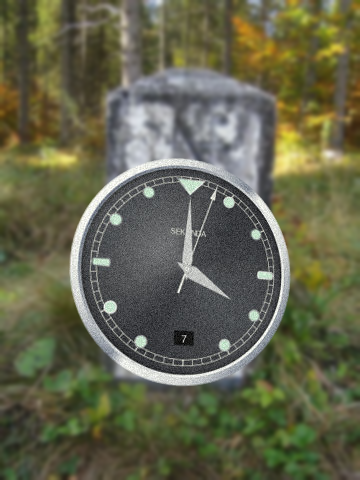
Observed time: 4.00.03
